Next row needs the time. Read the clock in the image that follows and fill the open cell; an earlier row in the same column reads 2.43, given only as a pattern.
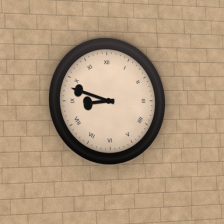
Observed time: 8.48
